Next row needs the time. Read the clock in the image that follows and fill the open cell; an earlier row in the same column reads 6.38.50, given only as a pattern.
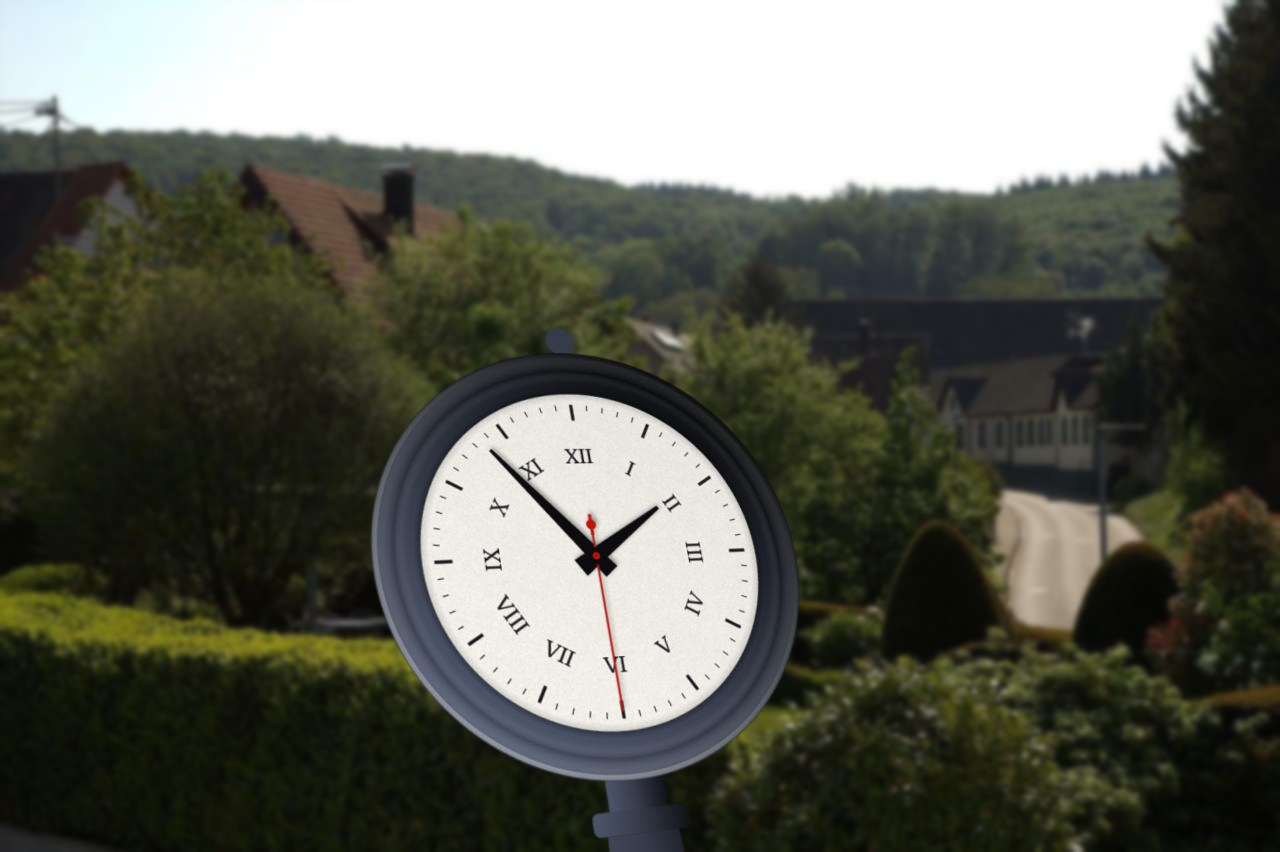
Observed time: 1.53.30
